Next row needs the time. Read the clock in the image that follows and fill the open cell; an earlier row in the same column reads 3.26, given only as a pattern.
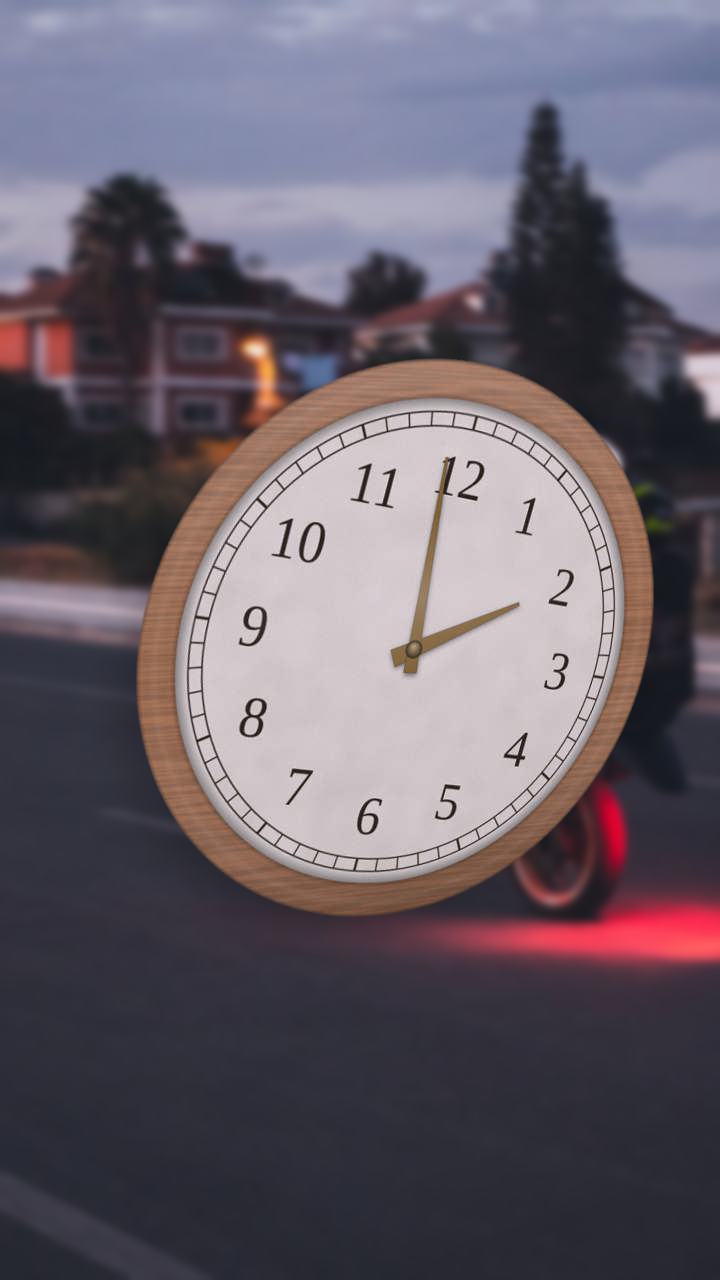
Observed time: 1.59
